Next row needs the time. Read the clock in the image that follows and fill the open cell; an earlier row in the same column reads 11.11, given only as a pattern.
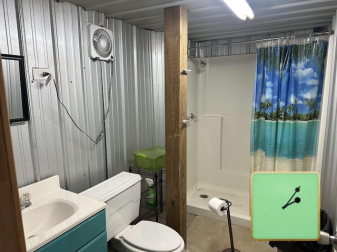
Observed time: 2.06
